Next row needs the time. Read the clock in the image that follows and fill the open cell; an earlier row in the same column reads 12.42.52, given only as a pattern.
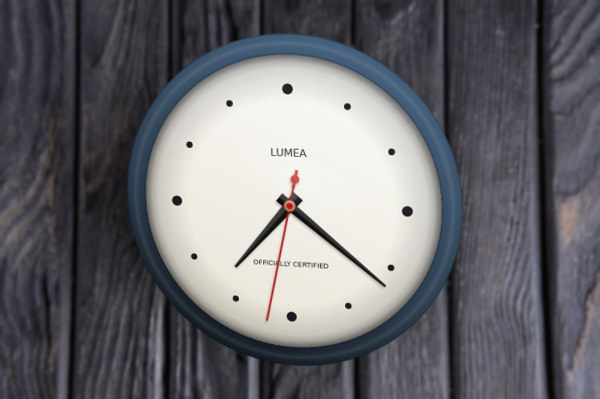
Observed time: 7.21.32
